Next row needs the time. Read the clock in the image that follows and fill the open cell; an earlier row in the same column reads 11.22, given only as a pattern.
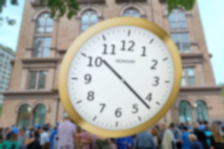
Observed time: 10.22
